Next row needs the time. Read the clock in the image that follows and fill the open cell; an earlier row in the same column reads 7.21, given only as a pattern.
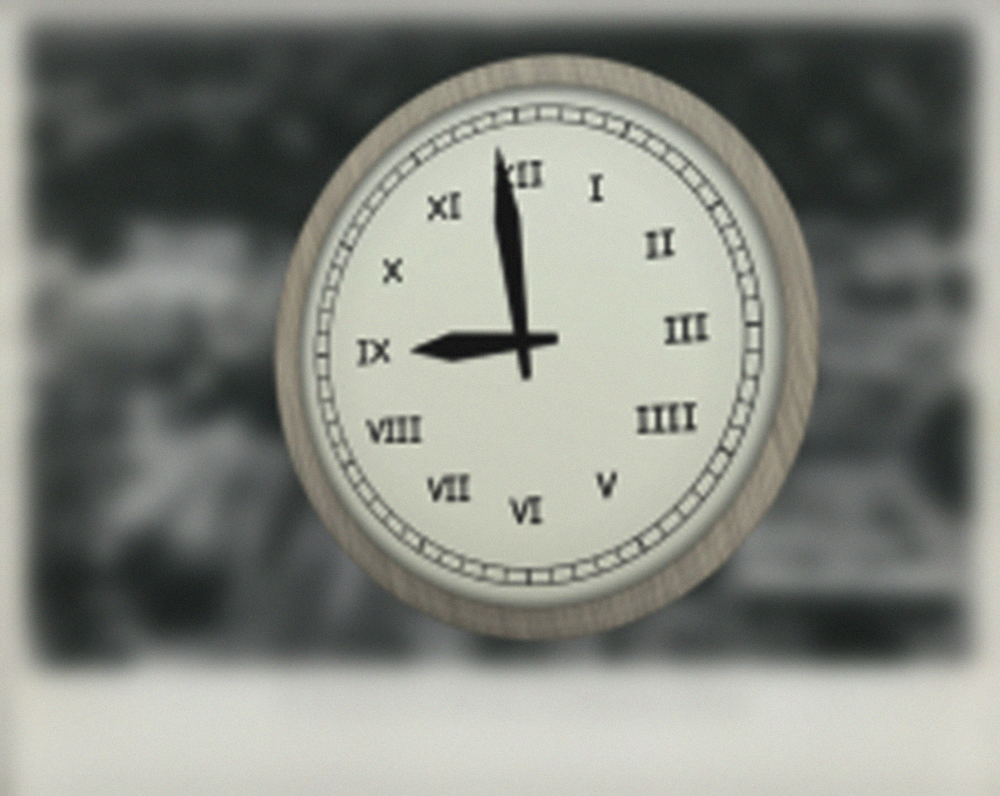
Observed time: 8.59
